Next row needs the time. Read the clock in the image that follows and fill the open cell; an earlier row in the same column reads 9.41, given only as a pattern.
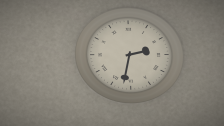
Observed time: 2.32
